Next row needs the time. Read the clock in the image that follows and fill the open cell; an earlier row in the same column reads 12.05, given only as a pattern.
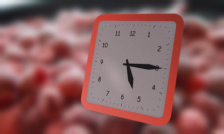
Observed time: 5.15
